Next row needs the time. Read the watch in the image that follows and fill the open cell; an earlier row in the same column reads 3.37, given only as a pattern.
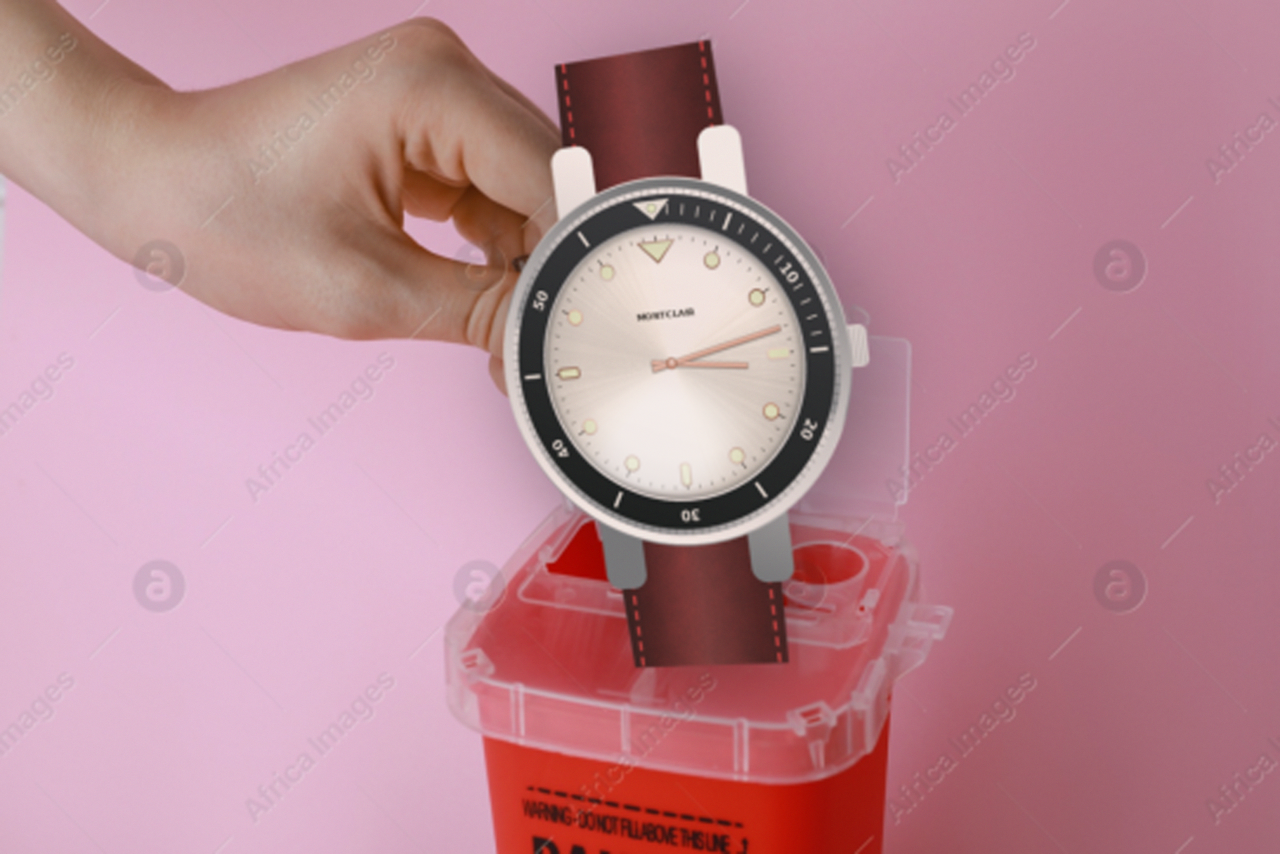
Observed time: 3.13
